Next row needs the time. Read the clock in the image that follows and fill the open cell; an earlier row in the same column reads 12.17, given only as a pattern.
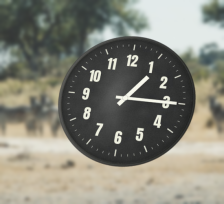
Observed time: 1.15
